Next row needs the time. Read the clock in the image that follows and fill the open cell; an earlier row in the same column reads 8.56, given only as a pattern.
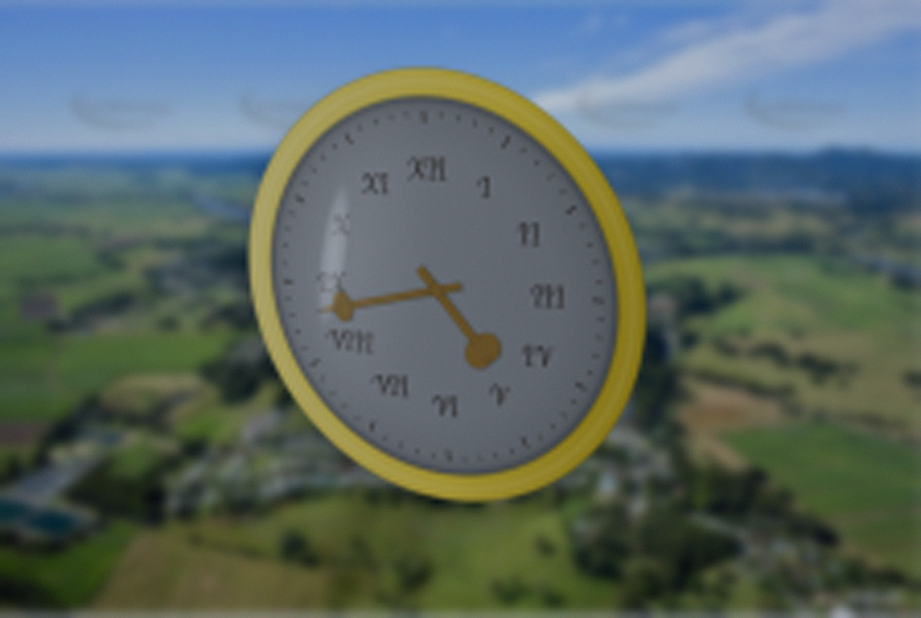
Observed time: 4.43
